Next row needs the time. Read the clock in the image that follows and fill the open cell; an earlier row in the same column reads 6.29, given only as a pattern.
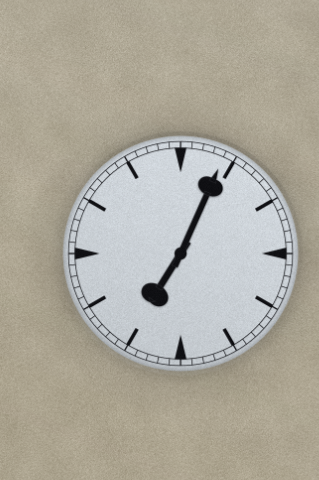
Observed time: 7.04
